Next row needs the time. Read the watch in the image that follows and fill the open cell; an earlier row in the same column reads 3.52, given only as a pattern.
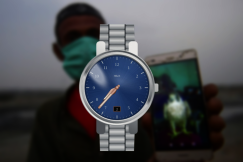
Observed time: 7.37
